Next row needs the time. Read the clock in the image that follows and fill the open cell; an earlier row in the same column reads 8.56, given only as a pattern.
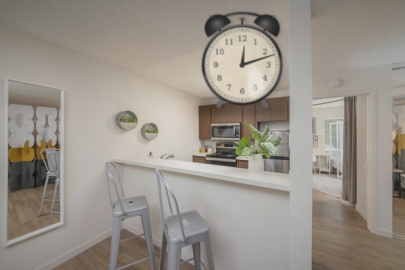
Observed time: 12.12
